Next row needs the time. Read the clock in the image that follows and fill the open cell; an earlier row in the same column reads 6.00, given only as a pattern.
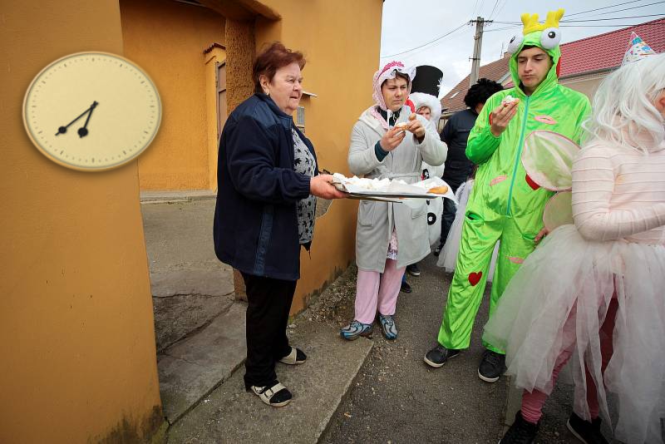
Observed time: 6.38
